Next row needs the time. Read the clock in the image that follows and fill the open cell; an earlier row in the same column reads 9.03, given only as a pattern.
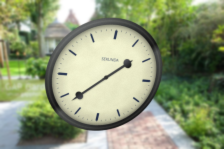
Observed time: 1.38
